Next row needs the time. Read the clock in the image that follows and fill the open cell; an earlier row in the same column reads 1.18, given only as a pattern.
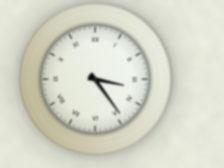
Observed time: 3.24
